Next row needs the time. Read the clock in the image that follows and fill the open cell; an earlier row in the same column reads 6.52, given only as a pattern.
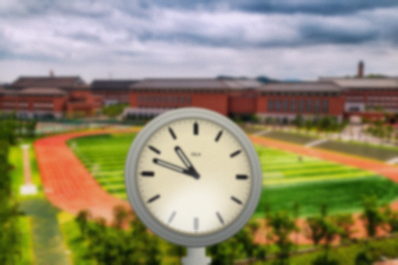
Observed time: 10.48
